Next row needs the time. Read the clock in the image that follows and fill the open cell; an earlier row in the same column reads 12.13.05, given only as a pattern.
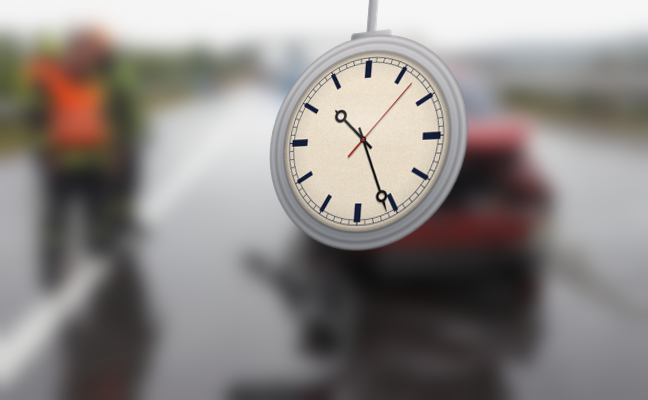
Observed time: 10.26.07
